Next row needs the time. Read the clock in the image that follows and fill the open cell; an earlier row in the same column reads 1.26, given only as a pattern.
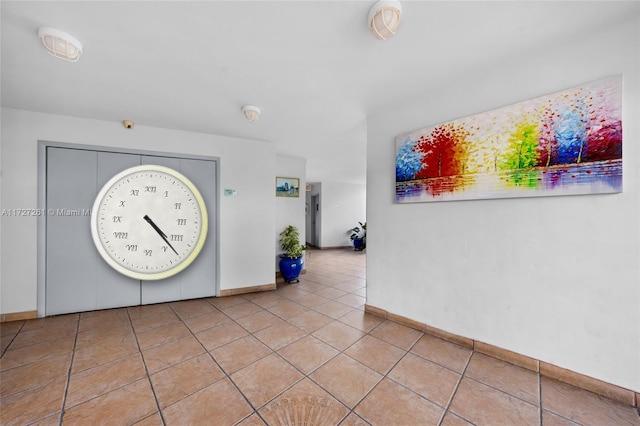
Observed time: 4.23
